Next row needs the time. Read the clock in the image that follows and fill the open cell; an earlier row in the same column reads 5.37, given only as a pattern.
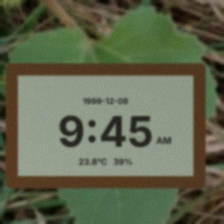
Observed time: 9.45
